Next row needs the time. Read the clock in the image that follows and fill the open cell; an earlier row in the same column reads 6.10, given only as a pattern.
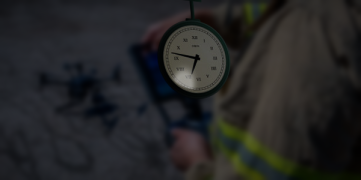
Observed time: 6.47
